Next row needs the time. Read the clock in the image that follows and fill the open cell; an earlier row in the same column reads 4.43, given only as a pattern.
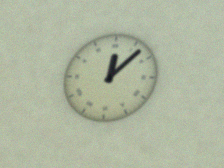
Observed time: 12.07
